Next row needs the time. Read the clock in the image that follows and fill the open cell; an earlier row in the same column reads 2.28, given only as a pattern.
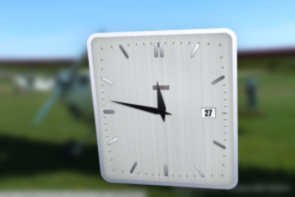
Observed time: 11.47
